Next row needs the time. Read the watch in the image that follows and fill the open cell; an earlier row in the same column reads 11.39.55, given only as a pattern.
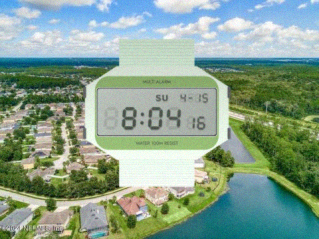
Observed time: 8.04.16
